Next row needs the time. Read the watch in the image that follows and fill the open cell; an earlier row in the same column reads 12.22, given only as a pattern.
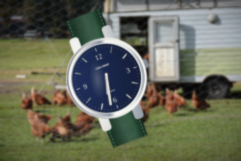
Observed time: 6.32
